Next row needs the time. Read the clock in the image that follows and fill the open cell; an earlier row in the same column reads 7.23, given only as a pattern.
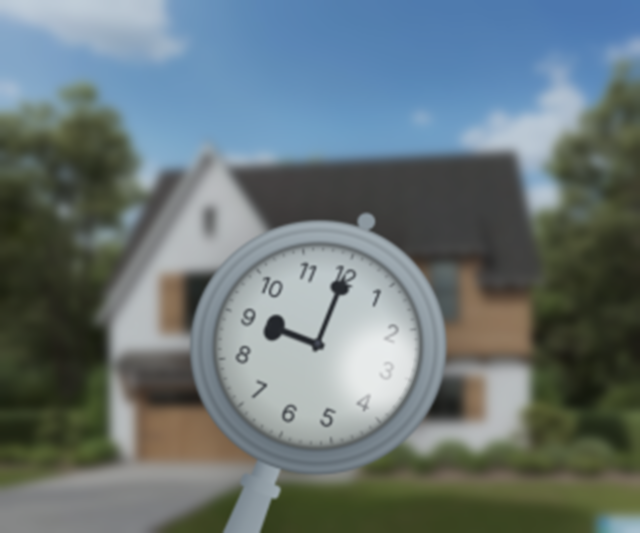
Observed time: 9.00
